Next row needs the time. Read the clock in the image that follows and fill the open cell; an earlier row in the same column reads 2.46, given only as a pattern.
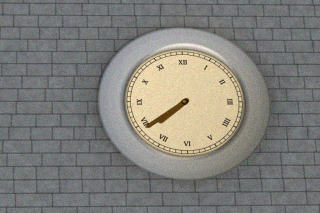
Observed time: 7.39
